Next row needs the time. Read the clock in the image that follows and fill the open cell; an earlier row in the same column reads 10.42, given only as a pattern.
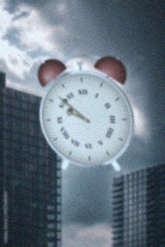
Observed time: 9.52
